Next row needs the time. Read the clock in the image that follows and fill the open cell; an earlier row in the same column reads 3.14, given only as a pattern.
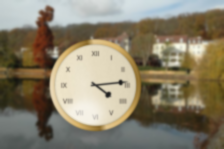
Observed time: 4.14
